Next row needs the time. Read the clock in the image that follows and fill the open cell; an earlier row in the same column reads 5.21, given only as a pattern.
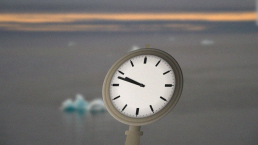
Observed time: 9.48
